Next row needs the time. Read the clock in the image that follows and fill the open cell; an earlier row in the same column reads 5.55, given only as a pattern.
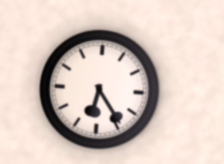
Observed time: 6.24
